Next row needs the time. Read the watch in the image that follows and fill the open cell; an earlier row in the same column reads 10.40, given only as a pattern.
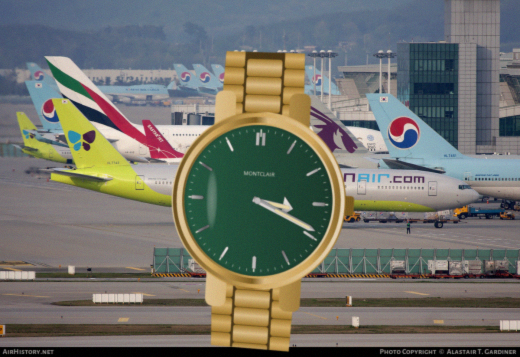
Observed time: 3.19
